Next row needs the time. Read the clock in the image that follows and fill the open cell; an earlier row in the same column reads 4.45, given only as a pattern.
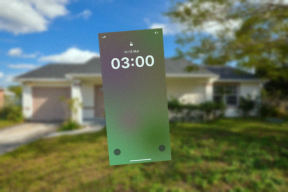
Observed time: 3.00
